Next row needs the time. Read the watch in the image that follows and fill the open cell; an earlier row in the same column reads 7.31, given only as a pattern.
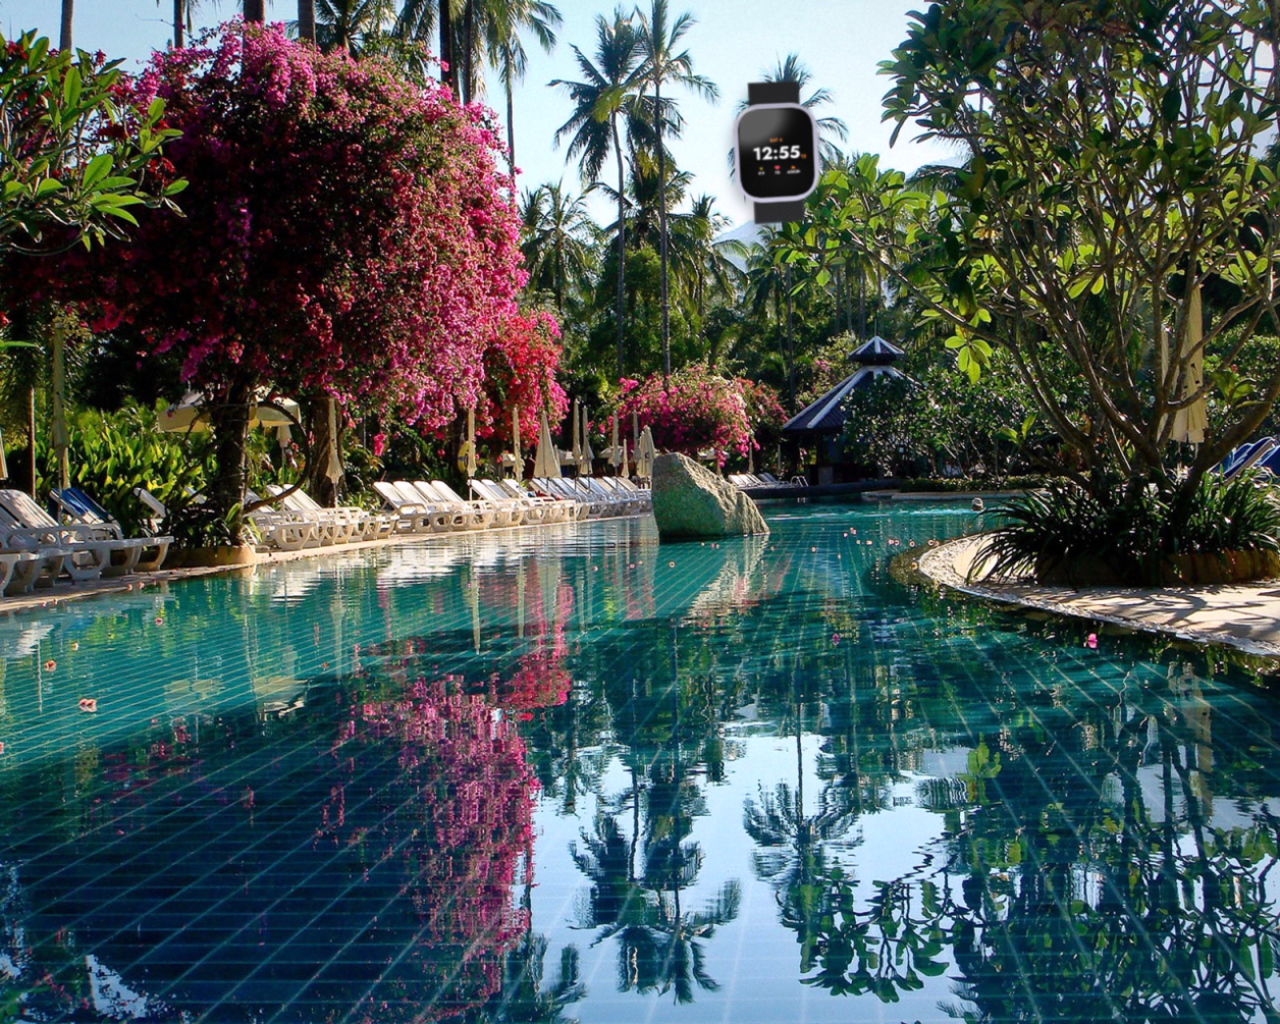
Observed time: 12.55
